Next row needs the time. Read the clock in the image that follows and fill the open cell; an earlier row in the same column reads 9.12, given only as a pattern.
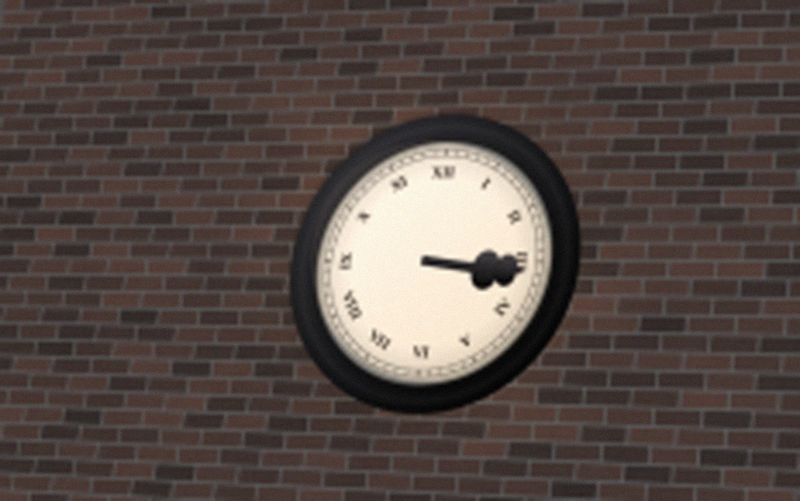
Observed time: 3.16
